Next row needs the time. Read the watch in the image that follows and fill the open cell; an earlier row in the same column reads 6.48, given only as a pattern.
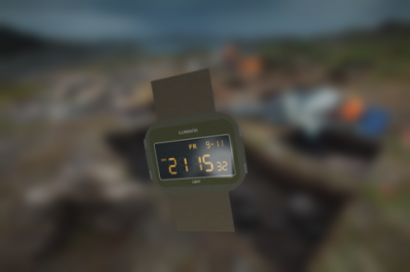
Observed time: 21.15
